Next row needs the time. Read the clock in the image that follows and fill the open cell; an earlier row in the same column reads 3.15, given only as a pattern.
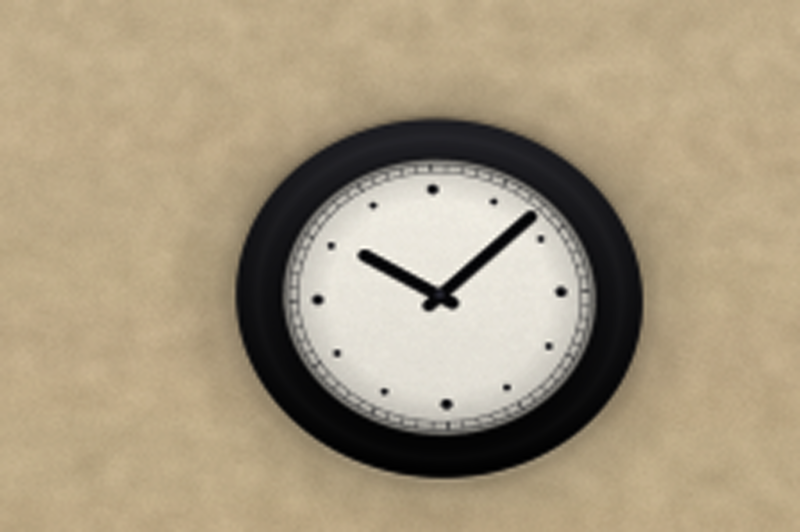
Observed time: 10.08
